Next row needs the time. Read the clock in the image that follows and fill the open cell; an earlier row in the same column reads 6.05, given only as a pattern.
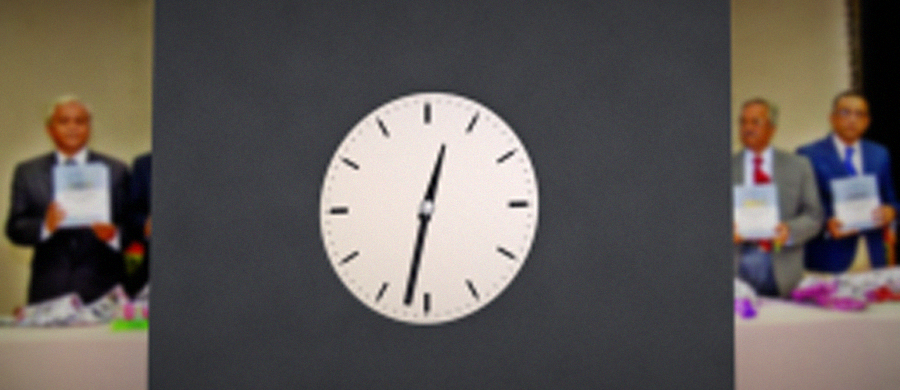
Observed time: 12.32
